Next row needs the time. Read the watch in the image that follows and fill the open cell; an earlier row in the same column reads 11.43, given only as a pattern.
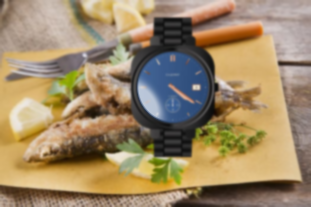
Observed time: 4.21
